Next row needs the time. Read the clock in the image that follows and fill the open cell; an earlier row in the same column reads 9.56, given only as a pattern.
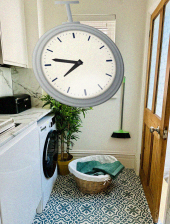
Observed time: 7.47
